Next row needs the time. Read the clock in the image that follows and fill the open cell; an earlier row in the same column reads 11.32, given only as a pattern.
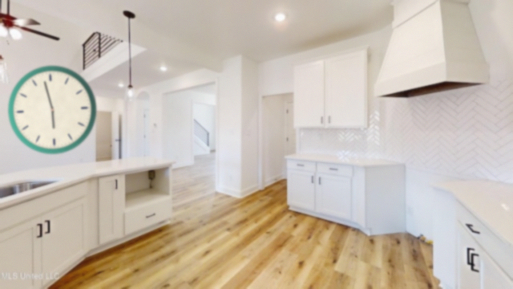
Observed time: 5.58
